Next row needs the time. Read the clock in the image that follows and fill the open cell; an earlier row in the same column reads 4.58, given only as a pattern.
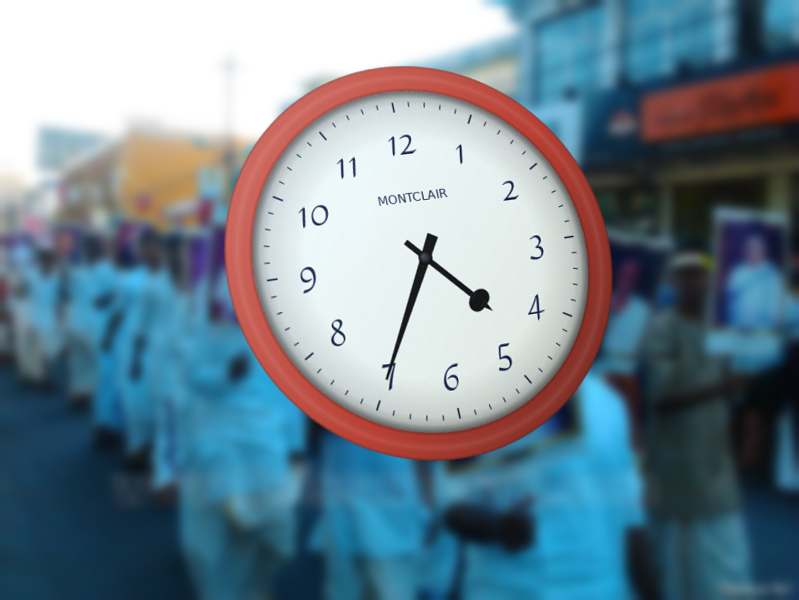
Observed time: 4.35
